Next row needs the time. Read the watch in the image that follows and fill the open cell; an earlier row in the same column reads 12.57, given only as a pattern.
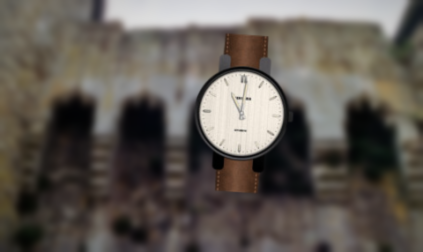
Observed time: 11.01
